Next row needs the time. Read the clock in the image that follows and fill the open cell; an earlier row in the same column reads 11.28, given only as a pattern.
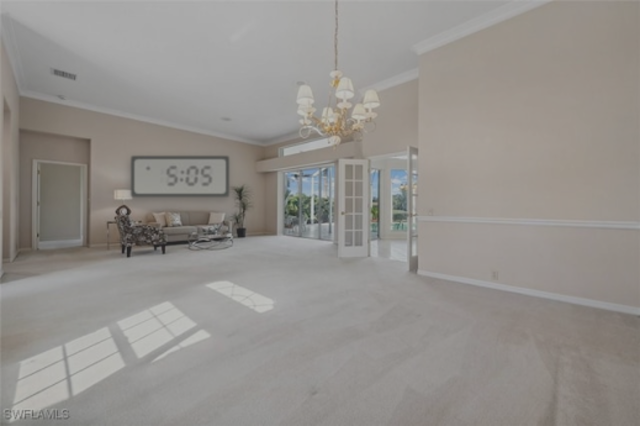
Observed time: 5.05
